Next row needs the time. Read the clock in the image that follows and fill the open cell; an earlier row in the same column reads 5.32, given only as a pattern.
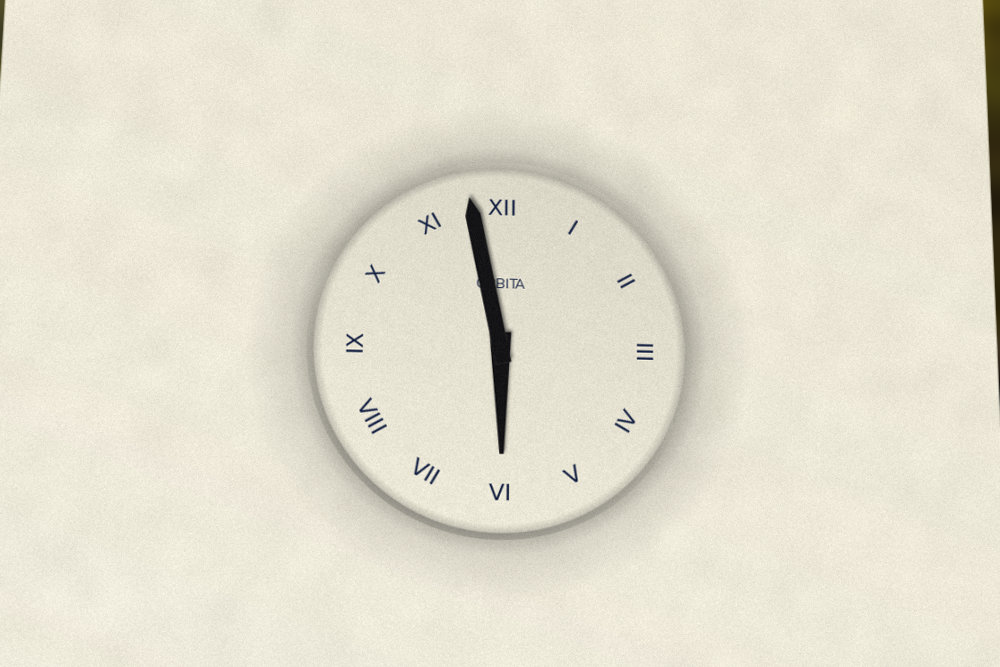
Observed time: 5.58
